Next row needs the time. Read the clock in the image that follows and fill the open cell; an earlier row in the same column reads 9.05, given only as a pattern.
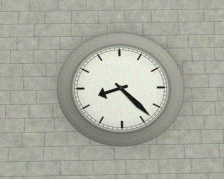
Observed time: 8.23
